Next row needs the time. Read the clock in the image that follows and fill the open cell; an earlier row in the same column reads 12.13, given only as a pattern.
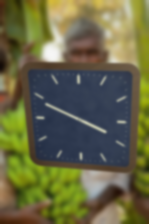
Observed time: 3.49
